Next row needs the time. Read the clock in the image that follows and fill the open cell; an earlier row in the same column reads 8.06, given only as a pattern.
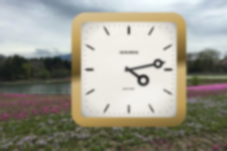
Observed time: 4.13
